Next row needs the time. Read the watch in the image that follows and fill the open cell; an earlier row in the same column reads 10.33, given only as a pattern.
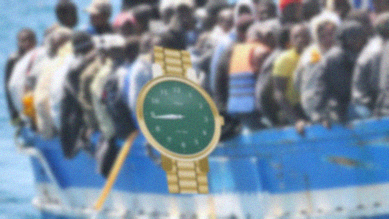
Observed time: 8.44
